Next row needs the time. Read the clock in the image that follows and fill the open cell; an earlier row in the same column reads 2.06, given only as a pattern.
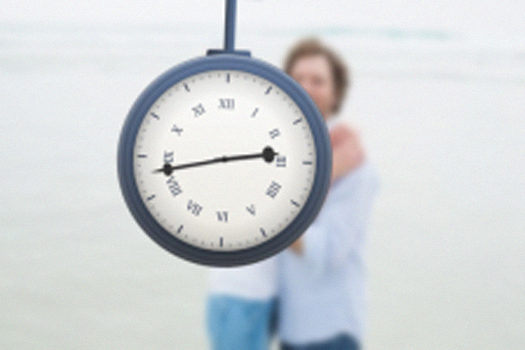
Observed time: 2.43
